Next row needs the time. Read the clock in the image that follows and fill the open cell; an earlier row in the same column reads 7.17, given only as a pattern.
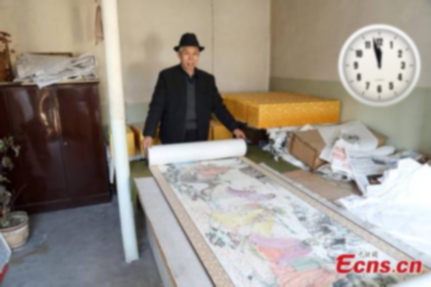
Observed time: 11.58
